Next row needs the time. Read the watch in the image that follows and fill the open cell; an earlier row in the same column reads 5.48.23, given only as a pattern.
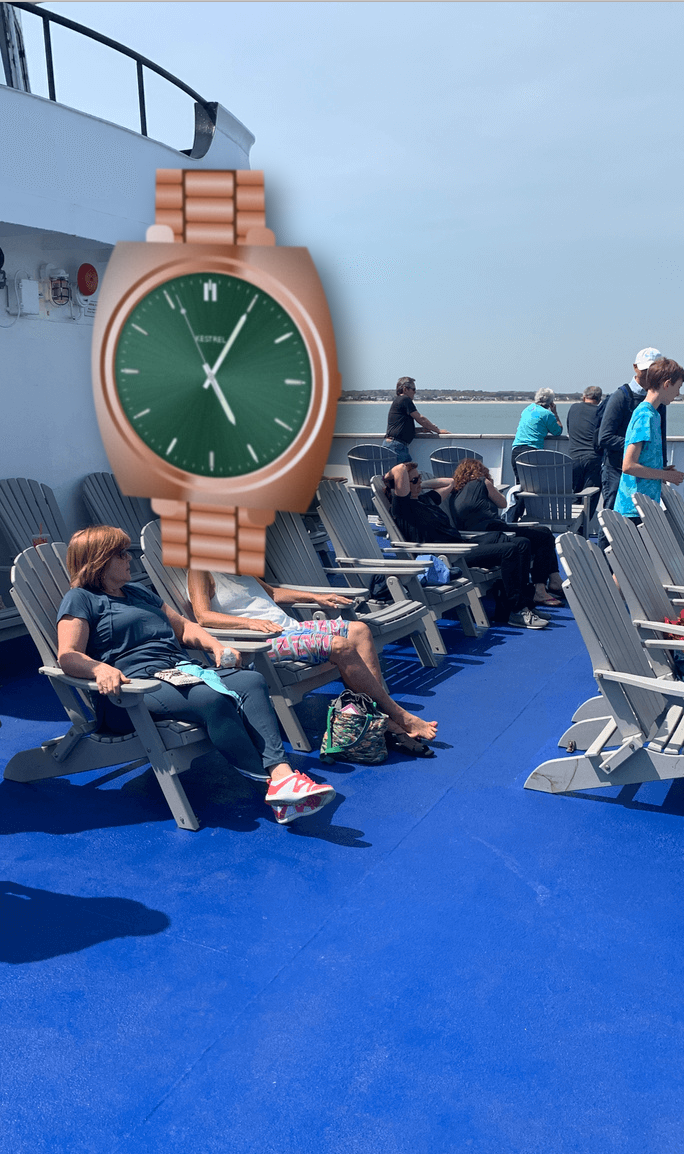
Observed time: 5.04.56
